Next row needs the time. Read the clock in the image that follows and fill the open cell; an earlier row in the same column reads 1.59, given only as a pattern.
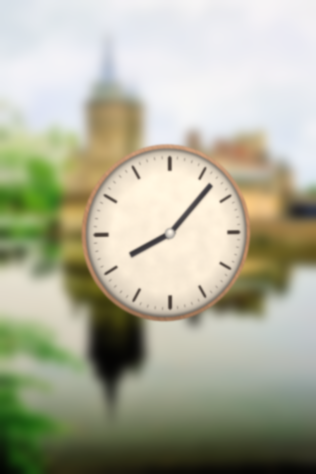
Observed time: 8.07
